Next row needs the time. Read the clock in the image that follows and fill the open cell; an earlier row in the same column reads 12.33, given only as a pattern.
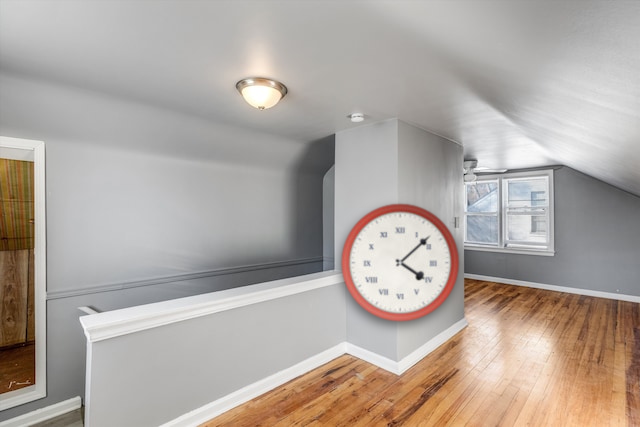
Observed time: 4.08
